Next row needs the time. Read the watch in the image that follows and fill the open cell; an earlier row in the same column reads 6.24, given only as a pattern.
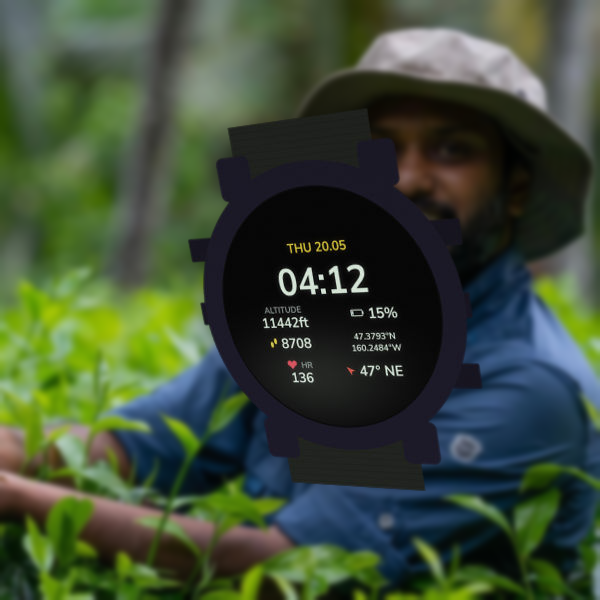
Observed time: 4.12
